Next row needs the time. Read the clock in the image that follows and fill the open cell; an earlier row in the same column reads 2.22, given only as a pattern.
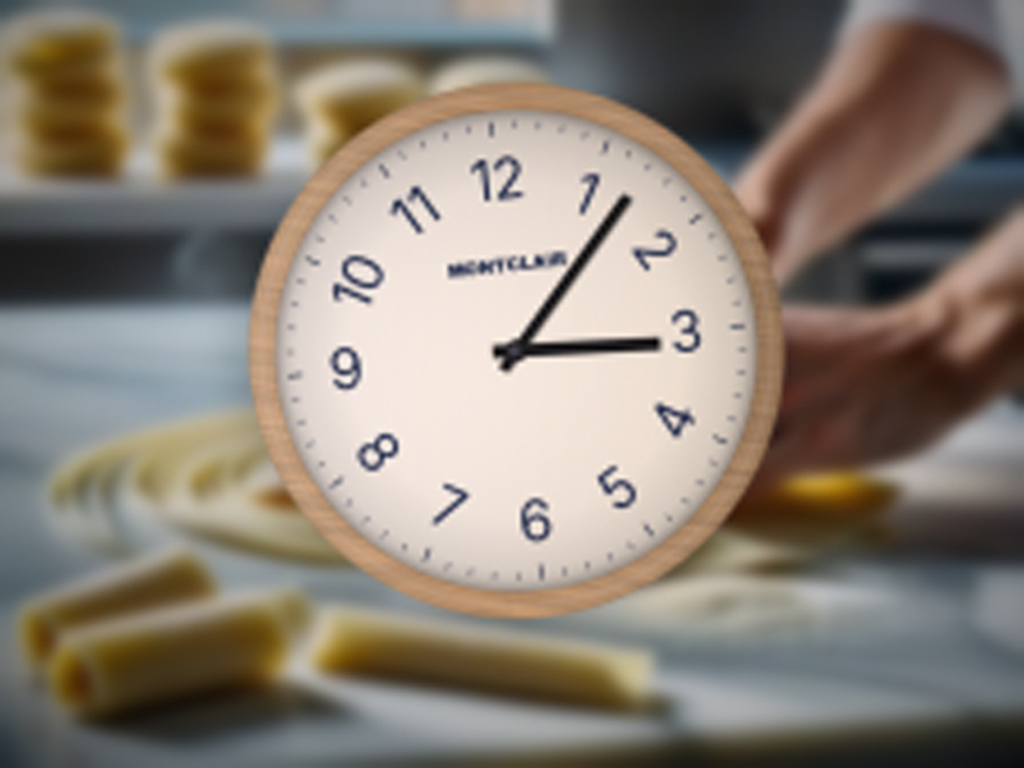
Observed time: 3.07
